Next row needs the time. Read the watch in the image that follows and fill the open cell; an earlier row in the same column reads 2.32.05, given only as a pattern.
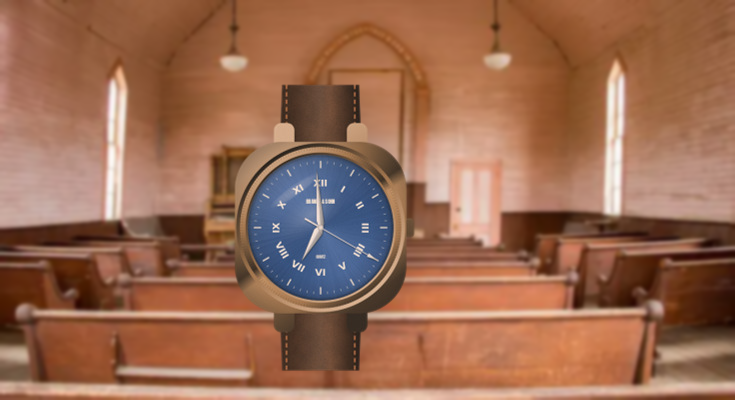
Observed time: 6.59.20
